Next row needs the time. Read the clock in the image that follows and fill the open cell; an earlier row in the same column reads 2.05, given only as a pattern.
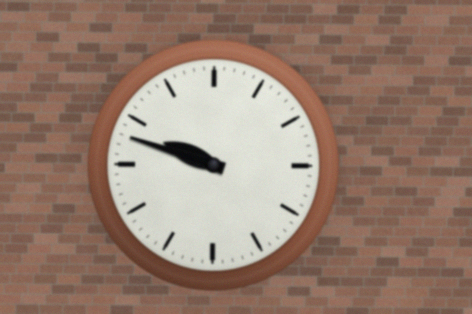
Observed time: 9.48
